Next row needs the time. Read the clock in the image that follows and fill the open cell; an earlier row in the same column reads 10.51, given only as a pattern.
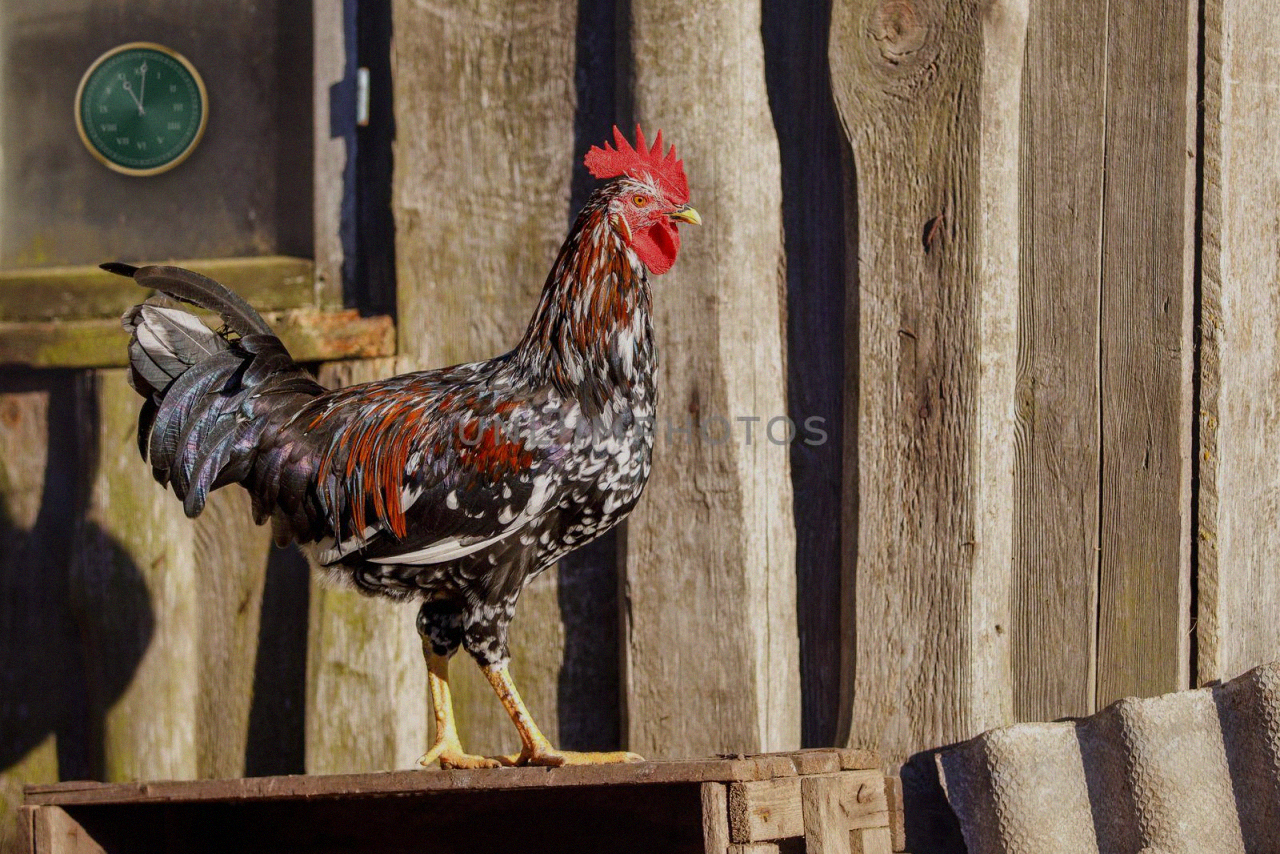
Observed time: 11.01
